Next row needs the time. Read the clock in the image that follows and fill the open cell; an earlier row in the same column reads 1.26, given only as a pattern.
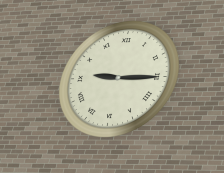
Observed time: 9.15
